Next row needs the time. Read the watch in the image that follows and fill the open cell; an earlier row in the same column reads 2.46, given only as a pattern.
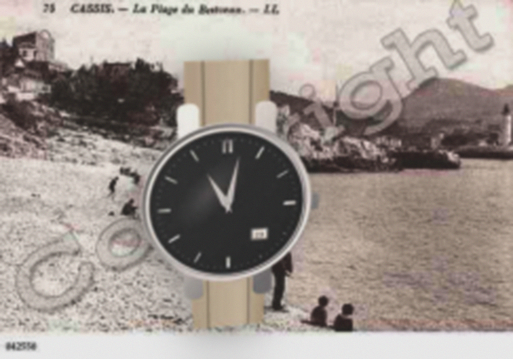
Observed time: 11.02
